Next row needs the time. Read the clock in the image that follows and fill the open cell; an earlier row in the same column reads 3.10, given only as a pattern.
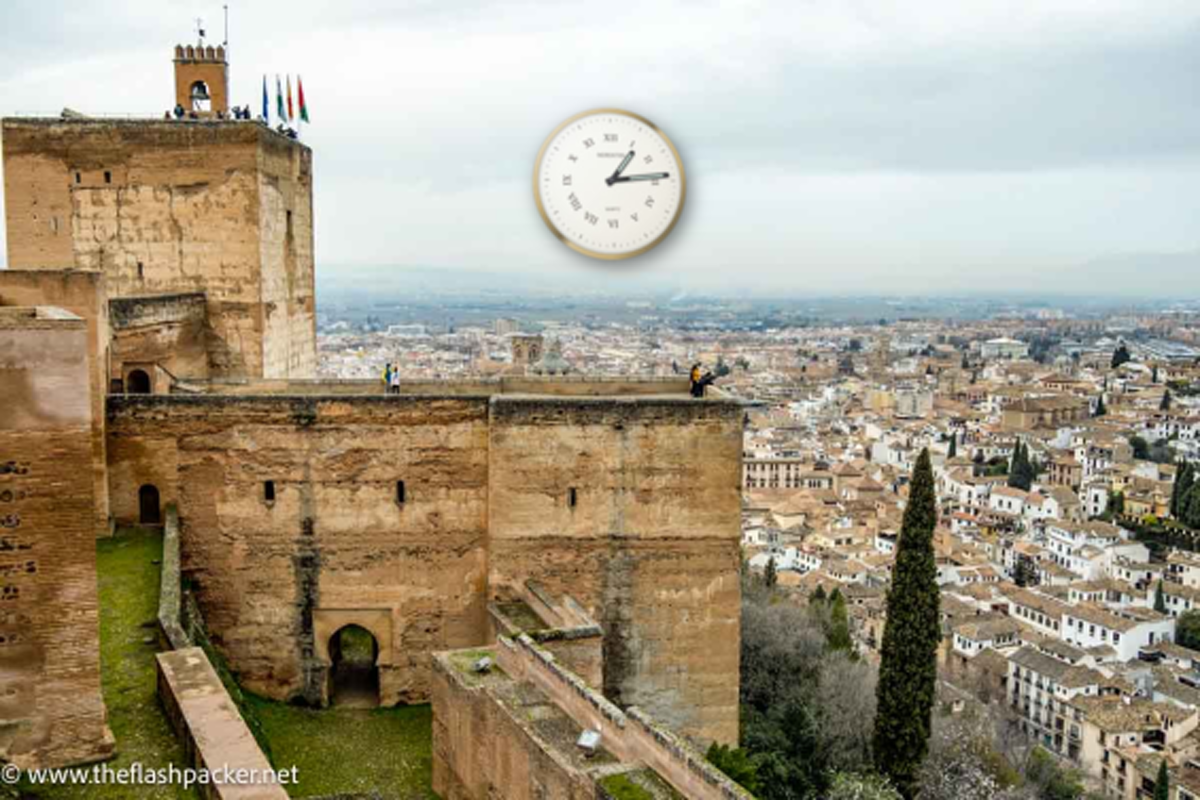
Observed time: 1.14
